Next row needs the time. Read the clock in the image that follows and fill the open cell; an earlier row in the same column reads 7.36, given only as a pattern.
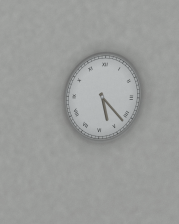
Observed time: 5.22
